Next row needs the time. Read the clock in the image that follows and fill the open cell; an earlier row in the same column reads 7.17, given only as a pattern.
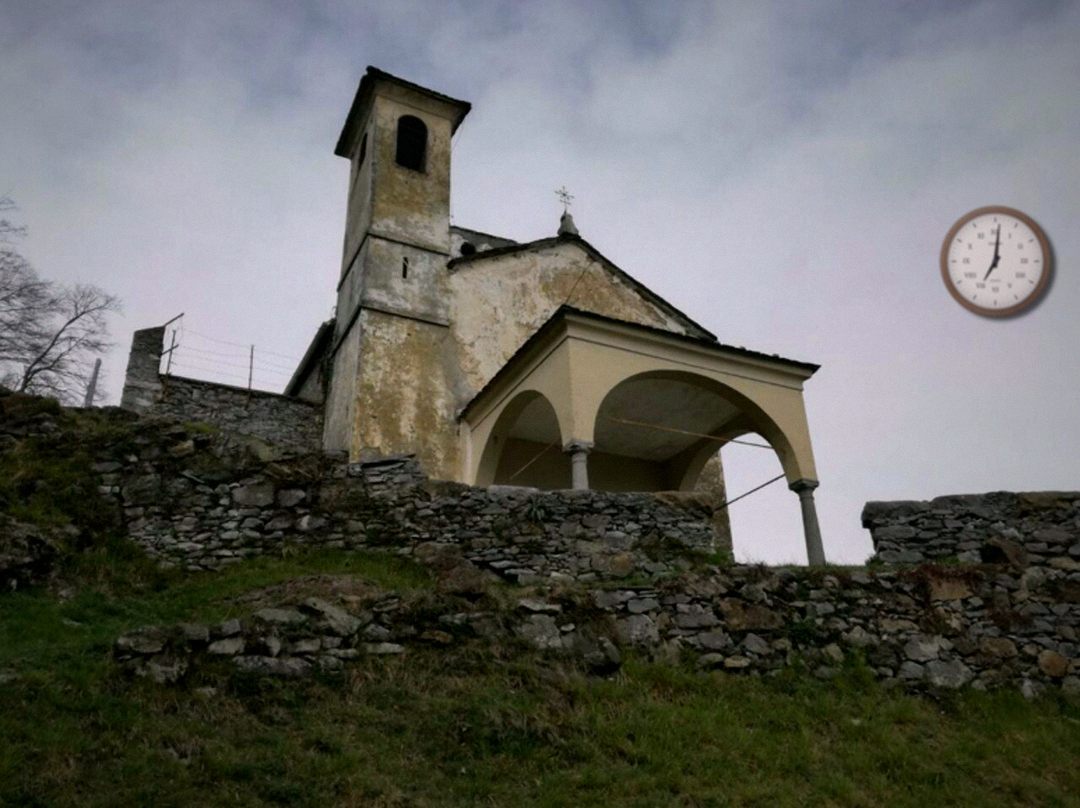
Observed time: 7.01
